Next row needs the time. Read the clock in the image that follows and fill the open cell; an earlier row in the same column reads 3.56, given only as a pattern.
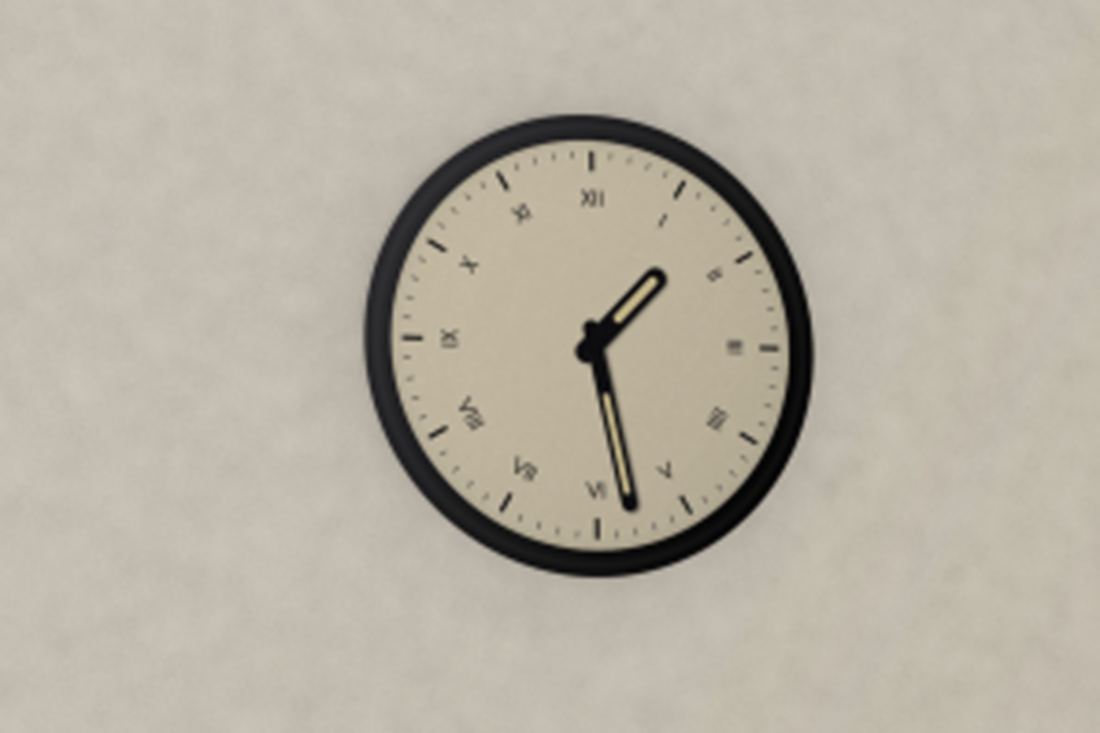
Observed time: 1.28
